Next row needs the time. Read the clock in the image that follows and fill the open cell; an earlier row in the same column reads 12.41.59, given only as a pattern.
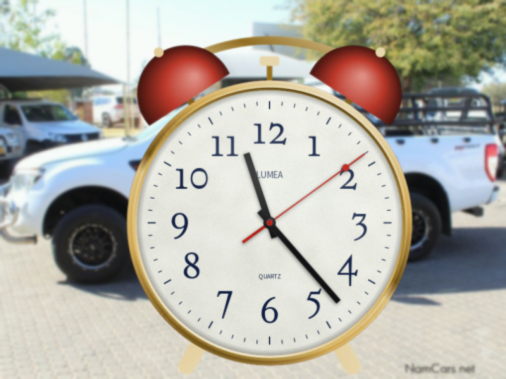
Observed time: 11.23.09
